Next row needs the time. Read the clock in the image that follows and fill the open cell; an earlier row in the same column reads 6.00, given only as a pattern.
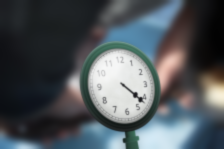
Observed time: 4.22
